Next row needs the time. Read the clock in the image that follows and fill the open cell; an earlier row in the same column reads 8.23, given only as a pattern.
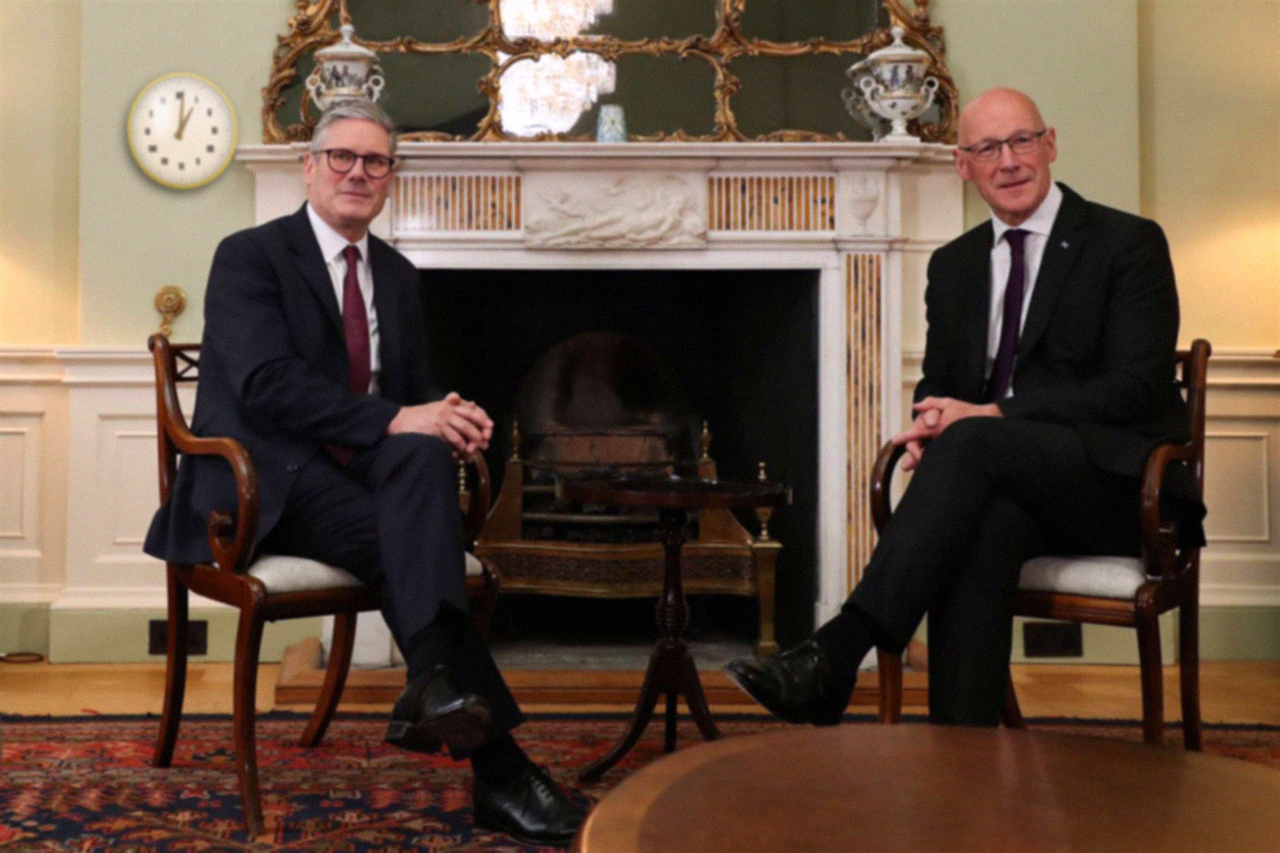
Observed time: 1.01
